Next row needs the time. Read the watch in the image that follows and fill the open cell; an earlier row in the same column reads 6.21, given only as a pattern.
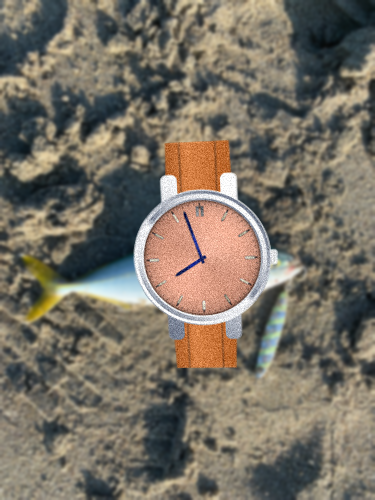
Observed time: 7.57
